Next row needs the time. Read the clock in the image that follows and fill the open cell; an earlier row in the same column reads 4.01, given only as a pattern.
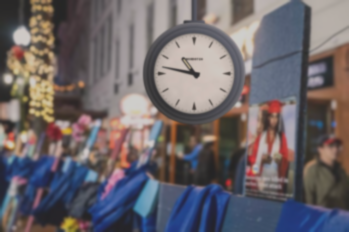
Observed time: 10.47
